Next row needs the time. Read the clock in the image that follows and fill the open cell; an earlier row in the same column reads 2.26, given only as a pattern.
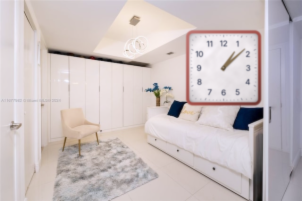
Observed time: 1.08
